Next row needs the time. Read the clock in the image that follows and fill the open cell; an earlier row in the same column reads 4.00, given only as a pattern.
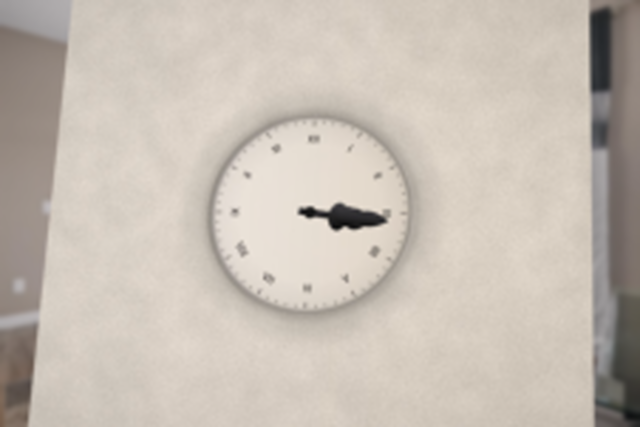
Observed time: 3.16
